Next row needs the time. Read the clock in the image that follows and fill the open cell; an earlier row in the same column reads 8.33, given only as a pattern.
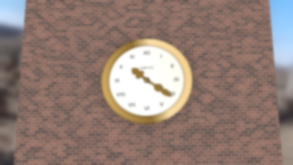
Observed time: 10.21
